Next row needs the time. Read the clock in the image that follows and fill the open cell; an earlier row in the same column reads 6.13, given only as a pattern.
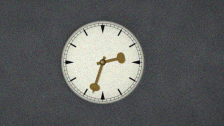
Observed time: 2.33
